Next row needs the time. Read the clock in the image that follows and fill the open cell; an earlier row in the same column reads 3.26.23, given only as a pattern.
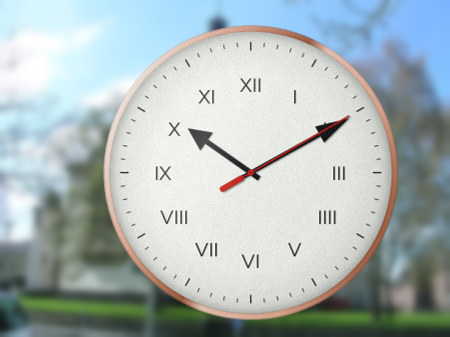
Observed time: 10.10.10
